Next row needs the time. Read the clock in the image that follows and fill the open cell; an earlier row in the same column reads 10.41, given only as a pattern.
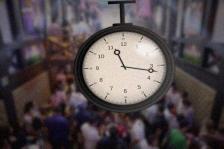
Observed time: 11.17
